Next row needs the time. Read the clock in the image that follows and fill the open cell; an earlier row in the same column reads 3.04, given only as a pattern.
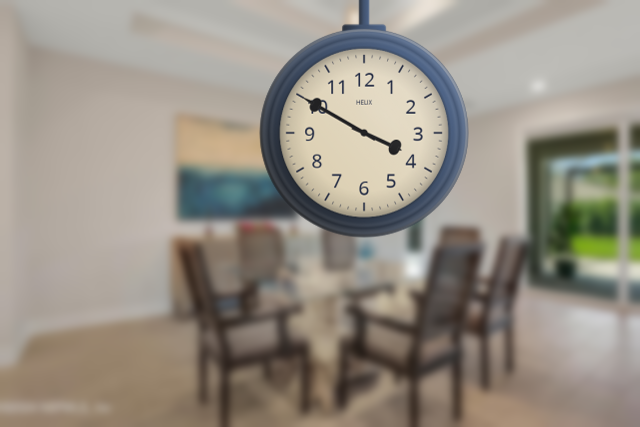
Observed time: 3.50
